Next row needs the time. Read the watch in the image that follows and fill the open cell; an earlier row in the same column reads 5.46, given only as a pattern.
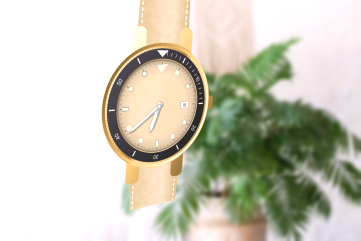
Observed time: 6.39
